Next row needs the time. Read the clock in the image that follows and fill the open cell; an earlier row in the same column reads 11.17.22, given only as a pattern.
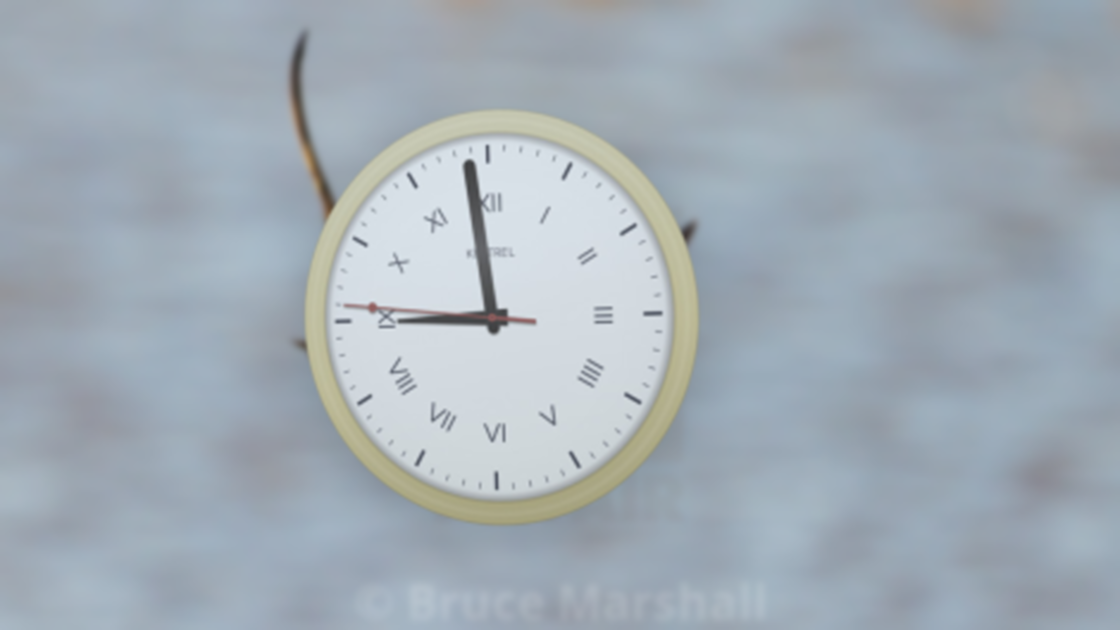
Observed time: 8.58.46
